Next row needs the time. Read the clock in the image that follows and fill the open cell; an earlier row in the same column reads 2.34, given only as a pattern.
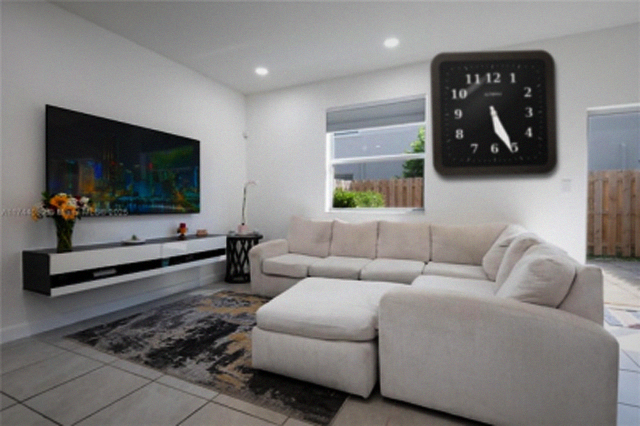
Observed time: 5.26
